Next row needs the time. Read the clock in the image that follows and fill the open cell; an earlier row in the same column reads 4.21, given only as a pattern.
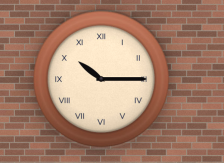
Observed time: 10.15
